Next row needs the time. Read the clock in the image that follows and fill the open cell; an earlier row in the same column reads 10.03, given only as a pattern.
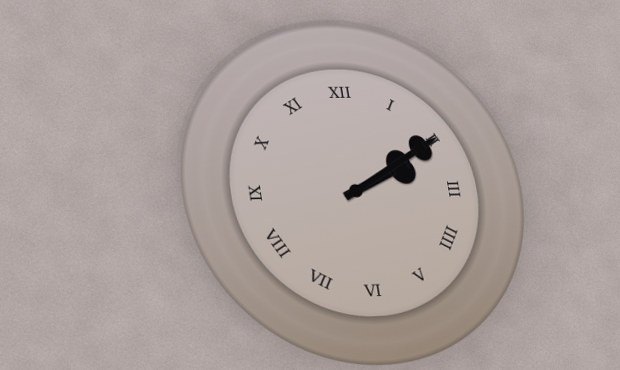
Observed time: 2.10
